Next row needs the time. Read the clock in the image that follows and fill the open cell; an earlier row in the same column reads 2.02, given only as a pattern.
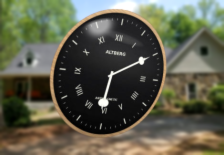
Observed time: 6.10
